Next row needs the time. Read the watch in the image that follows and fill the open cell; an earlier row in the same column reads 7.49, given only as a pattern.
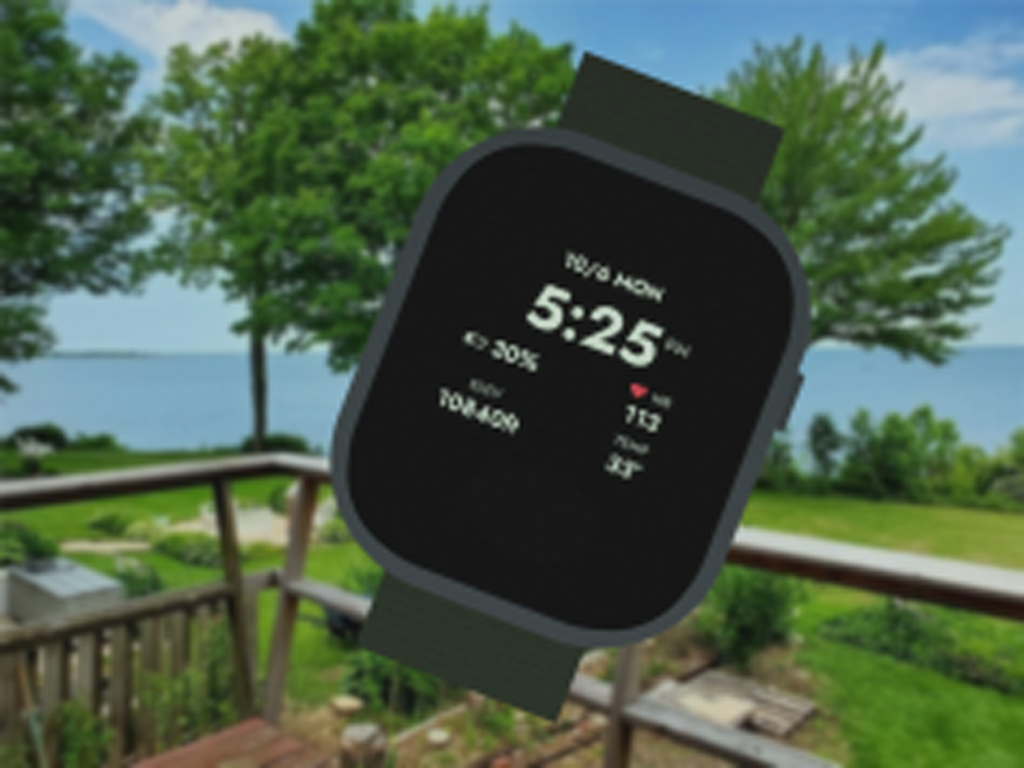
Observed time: 5.25
